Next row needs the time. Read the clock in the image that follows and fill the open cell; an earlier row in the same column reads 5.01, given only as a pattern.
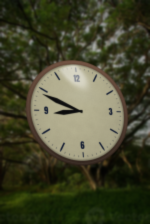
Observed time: 8.49
